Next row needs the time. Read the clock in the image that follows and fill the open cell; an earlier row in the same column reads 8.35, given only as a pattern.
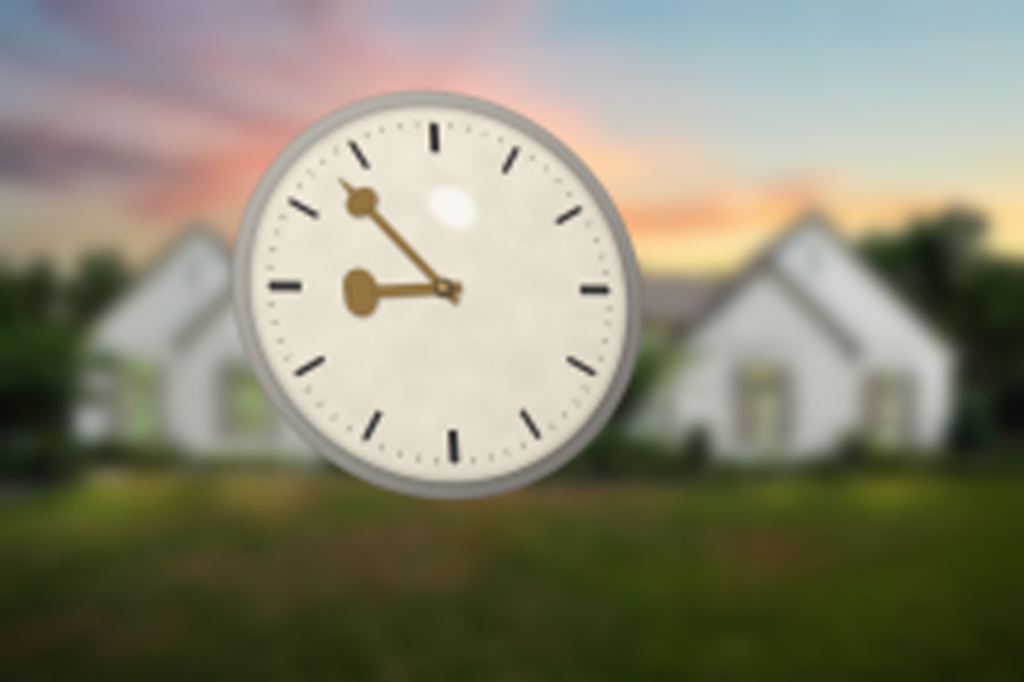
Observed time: 8.53
